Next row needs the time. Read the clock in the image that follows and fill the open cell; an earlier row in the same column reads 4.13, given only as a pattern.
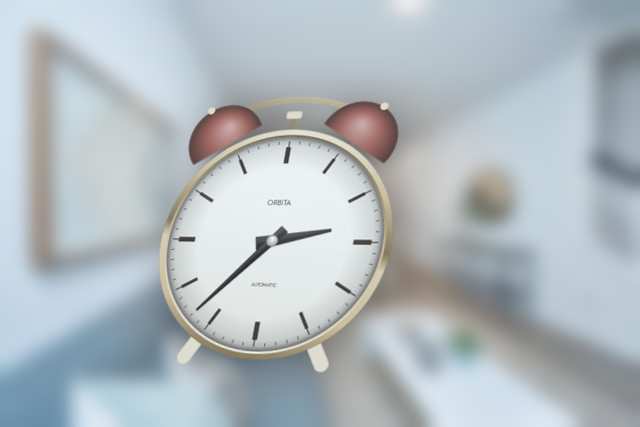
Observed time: 2.37
